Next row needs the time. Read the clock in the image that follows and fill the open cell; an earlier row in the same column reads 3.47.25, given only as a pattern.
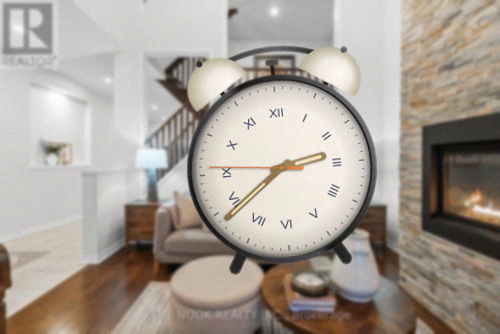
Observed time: 2.38.46
